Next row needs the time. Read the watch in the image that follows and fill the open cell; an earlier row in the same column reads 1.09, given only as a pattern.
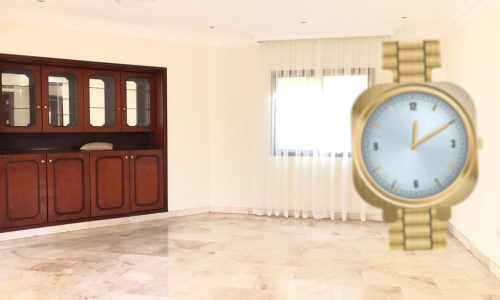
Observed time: 12.10
